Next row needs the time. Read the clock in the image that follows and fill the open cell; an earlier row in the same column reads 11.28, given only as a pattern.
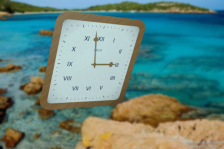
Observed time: 2.58
